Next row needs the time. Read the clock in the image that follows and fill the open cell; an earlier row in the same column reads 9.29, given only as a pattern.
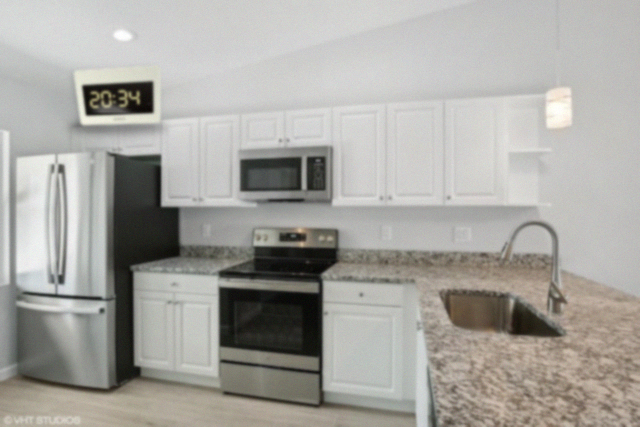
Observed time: 20.34
